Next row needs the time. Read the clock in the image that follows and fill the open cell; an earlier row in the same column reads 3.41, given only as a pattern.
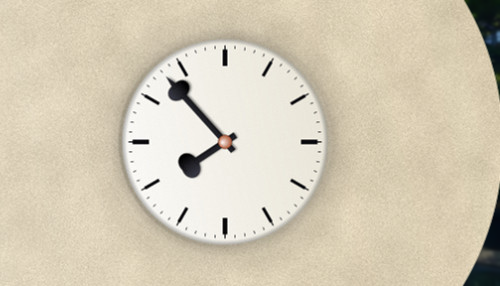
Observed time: 7.53
